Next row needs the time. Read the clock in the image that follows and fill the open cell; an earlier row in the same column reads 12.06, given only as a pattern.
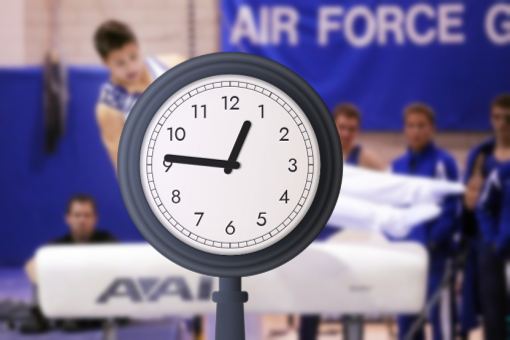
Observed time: 12.46
